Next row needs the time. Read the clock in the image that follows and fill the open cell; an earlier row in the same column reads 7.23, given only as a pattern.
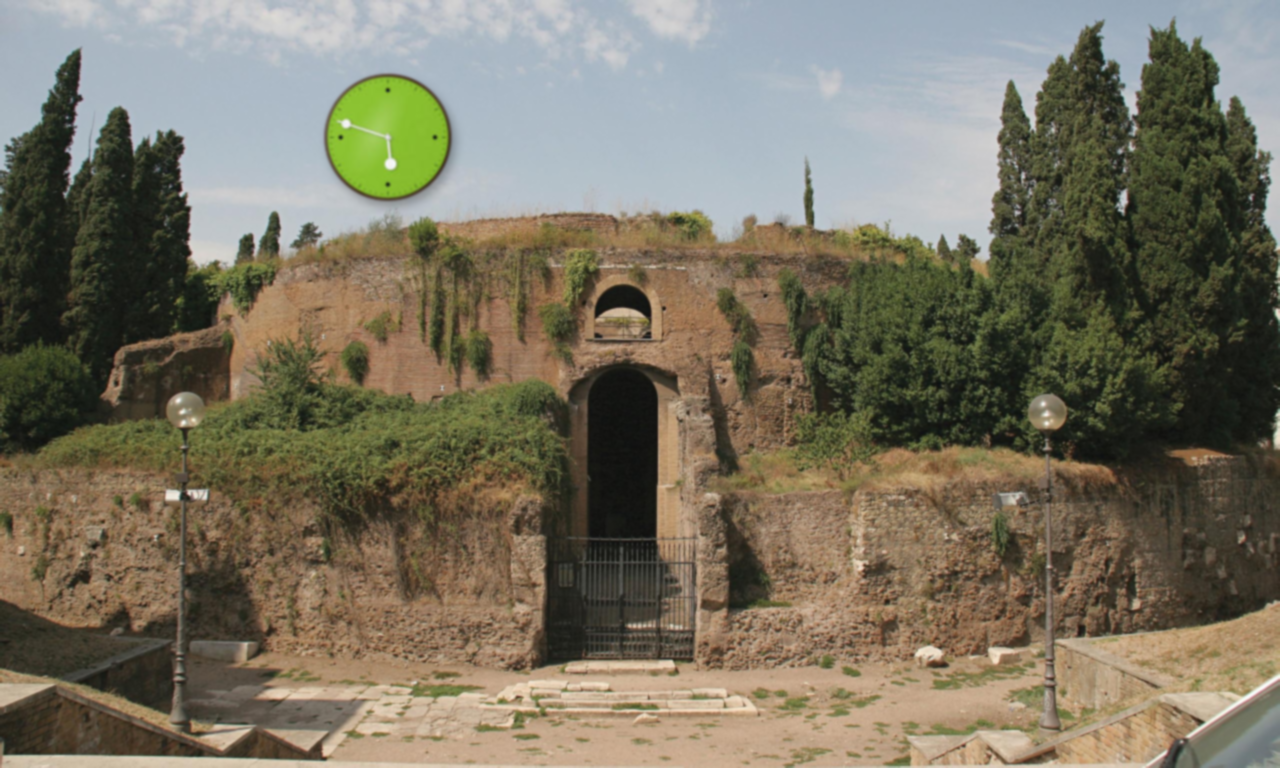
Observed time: 5.48
